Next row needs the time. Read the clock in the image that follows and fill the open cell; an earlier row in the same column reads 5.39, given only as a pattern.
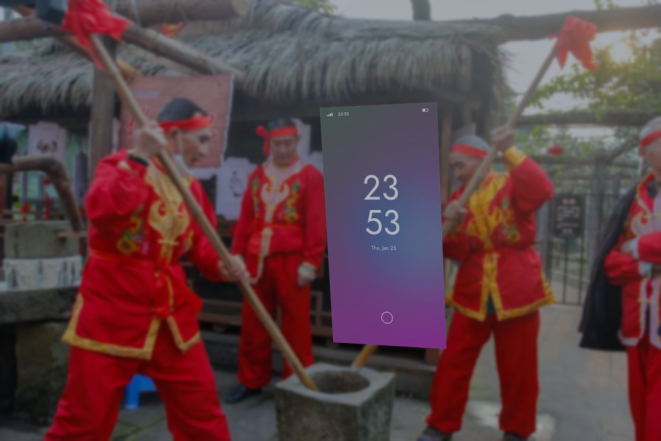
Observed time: 23.53
